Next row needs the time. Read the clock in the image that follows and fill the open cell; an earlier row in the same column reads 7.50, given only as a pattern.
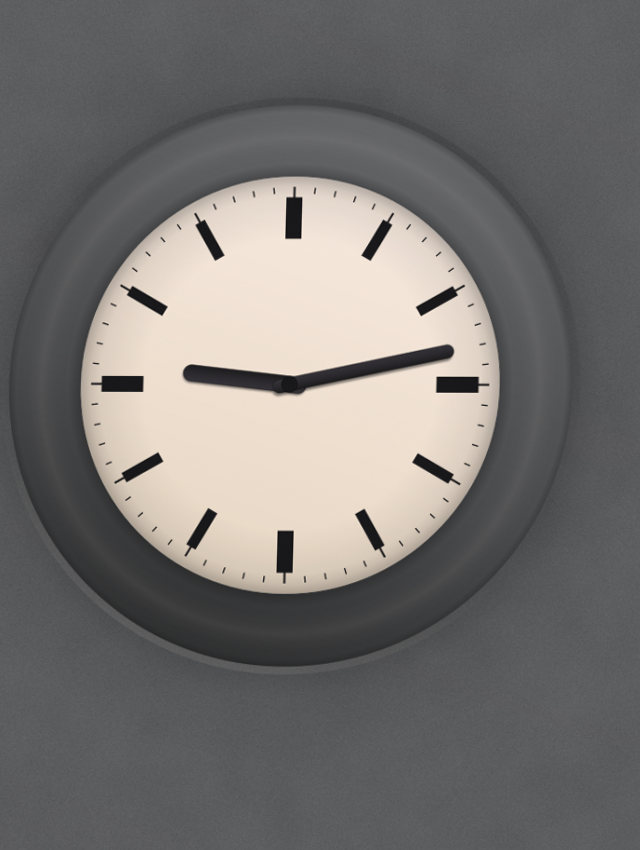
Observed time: 9.13
